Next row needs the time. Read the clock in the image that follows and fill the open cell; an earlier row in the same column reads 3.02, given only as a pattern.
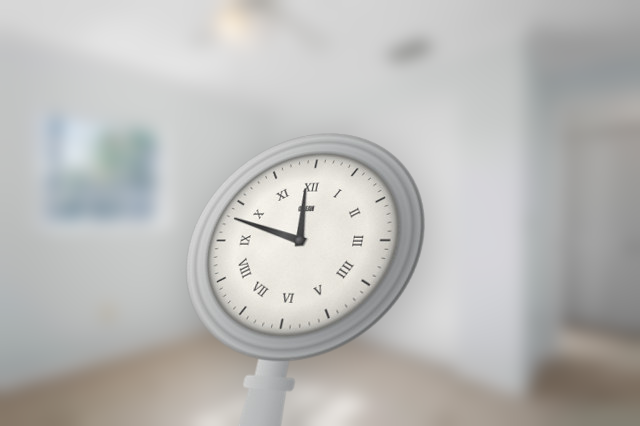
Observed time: 11.48
